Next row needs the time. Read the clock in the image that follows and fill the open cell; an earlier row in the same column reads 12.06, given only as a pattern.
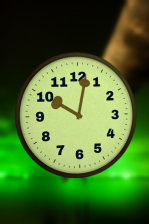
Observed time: 10.02
